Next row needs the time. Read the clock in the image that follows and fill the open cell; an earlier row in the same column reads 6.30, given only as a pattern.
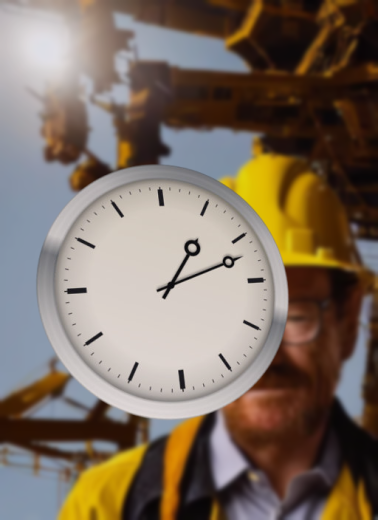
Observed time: 1.12
